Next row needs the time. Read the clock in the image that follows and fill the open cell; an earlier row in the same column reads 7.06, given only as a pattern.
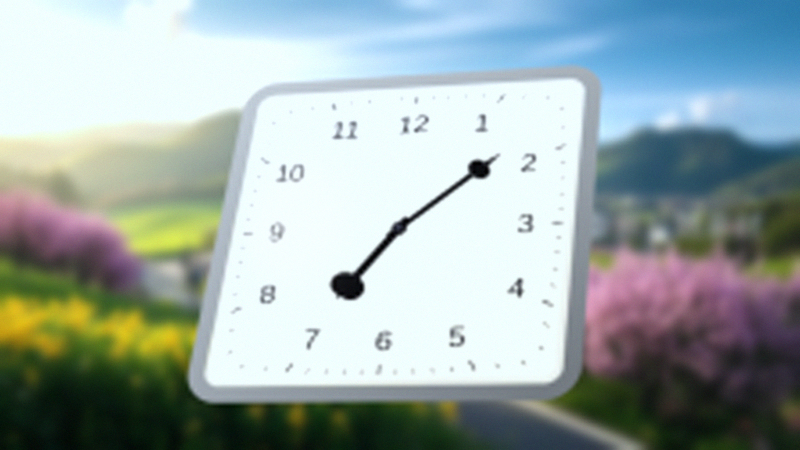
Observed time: 7.08
